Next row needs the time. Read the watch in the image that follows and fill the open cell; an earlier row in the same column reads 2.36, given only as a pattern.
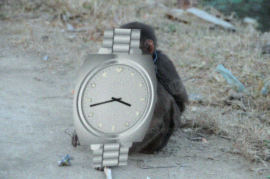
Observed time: 3.43
